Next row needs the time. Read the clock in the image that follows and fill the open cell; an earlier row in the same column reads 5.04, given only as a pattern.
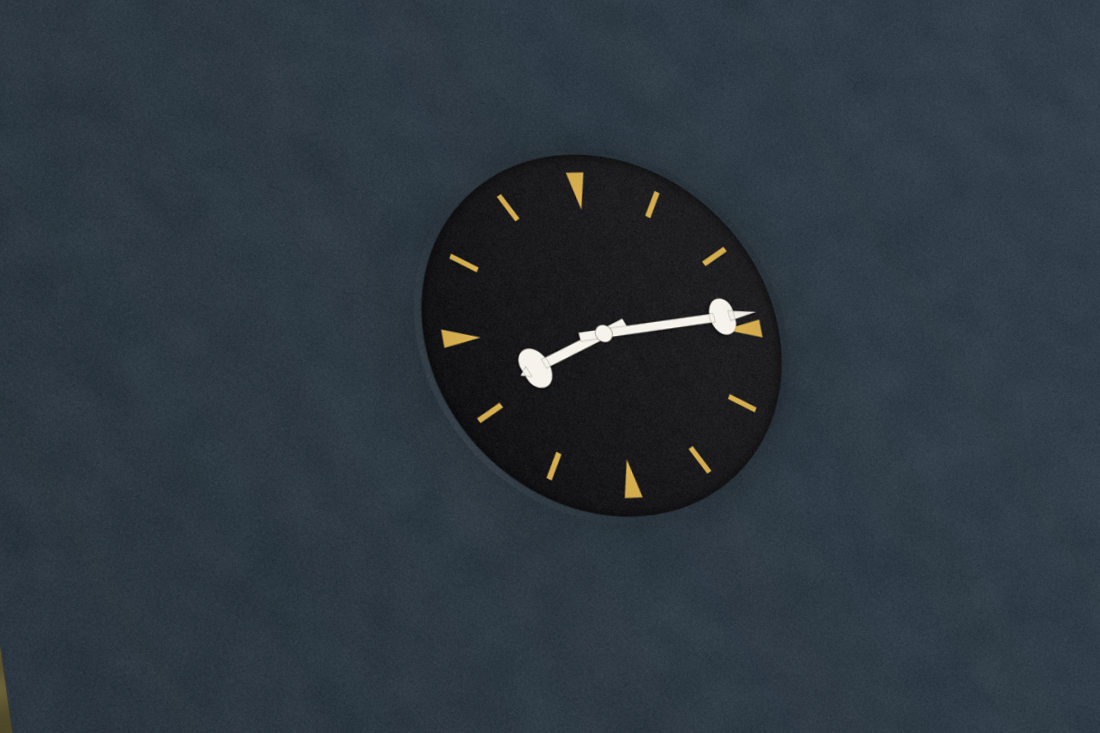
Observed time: 8.14
